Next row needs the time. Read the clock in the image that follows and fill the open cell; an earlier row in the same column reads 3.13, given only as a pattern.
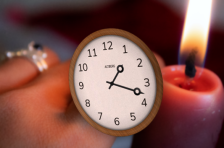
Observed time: 1.18
